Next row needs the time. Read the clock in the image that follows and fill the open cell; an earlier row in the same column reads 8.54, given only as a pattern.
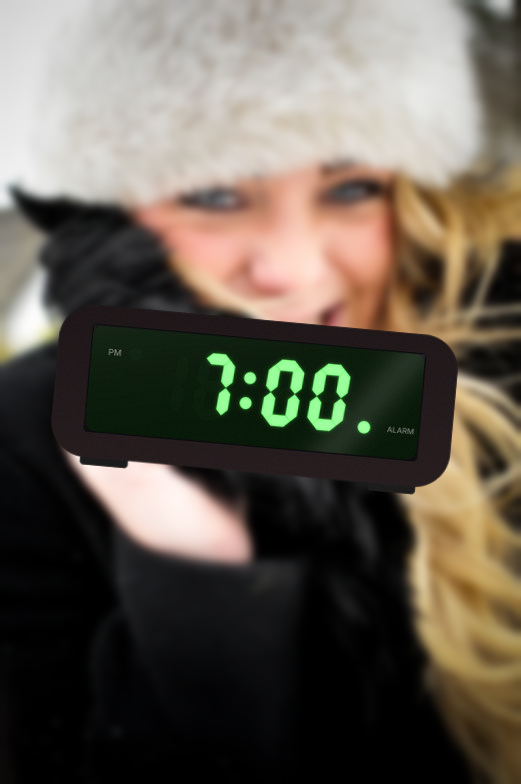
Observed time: 7.00
